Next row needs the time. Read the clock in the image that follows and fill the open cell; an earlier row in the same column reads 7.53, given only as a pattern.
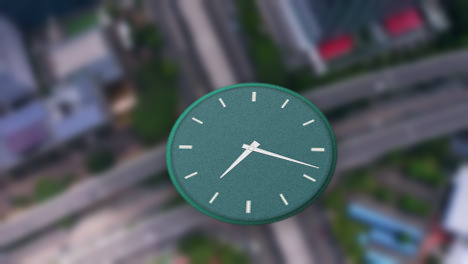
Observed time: 7.18
